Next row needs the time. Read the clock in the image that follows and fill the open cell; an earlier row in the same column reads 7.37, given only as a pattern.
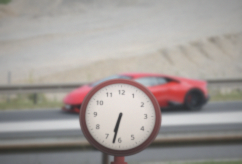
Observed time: 6.32
